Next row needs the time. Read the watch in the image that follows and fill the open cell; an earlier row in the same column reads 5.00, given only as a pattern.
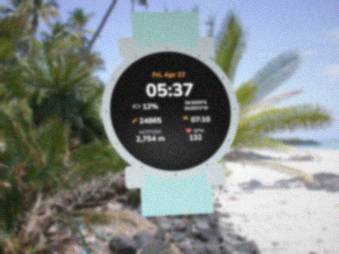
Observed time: 5.37
